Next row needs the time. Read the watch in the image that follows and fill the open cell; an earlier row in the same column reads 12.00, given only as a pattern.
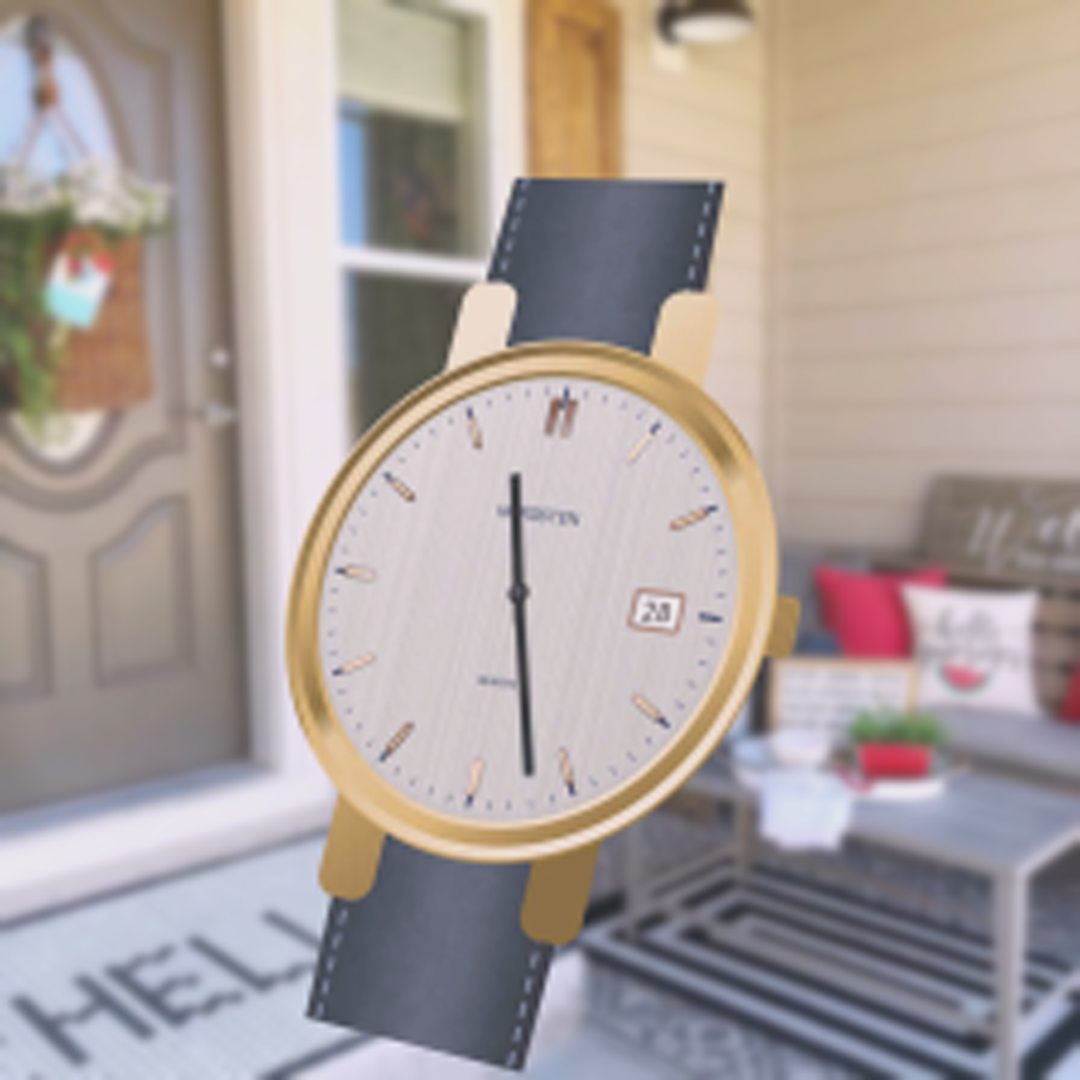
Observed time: 11.27
